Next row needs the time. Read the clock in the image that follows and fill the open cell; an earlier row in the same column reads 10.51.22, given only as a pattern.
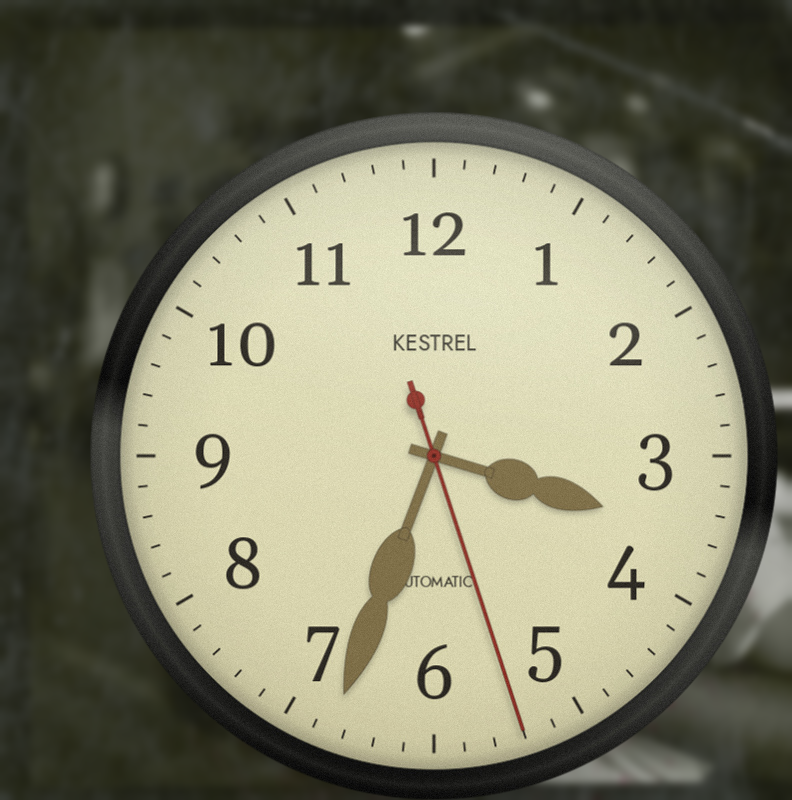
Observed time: 3.33.27
